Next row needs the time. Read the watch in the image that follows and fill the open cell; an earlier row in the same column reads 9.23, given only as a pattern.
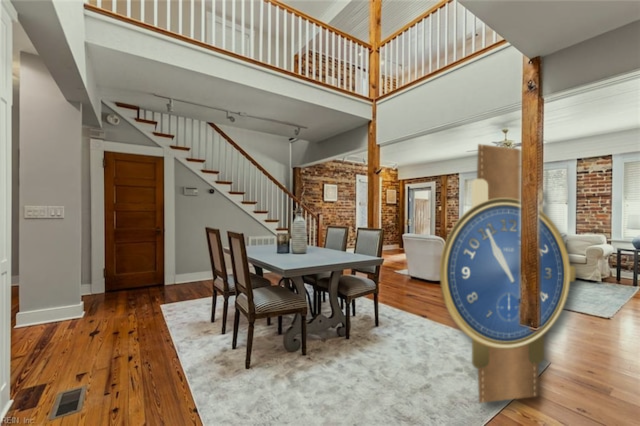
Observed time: 10.55
